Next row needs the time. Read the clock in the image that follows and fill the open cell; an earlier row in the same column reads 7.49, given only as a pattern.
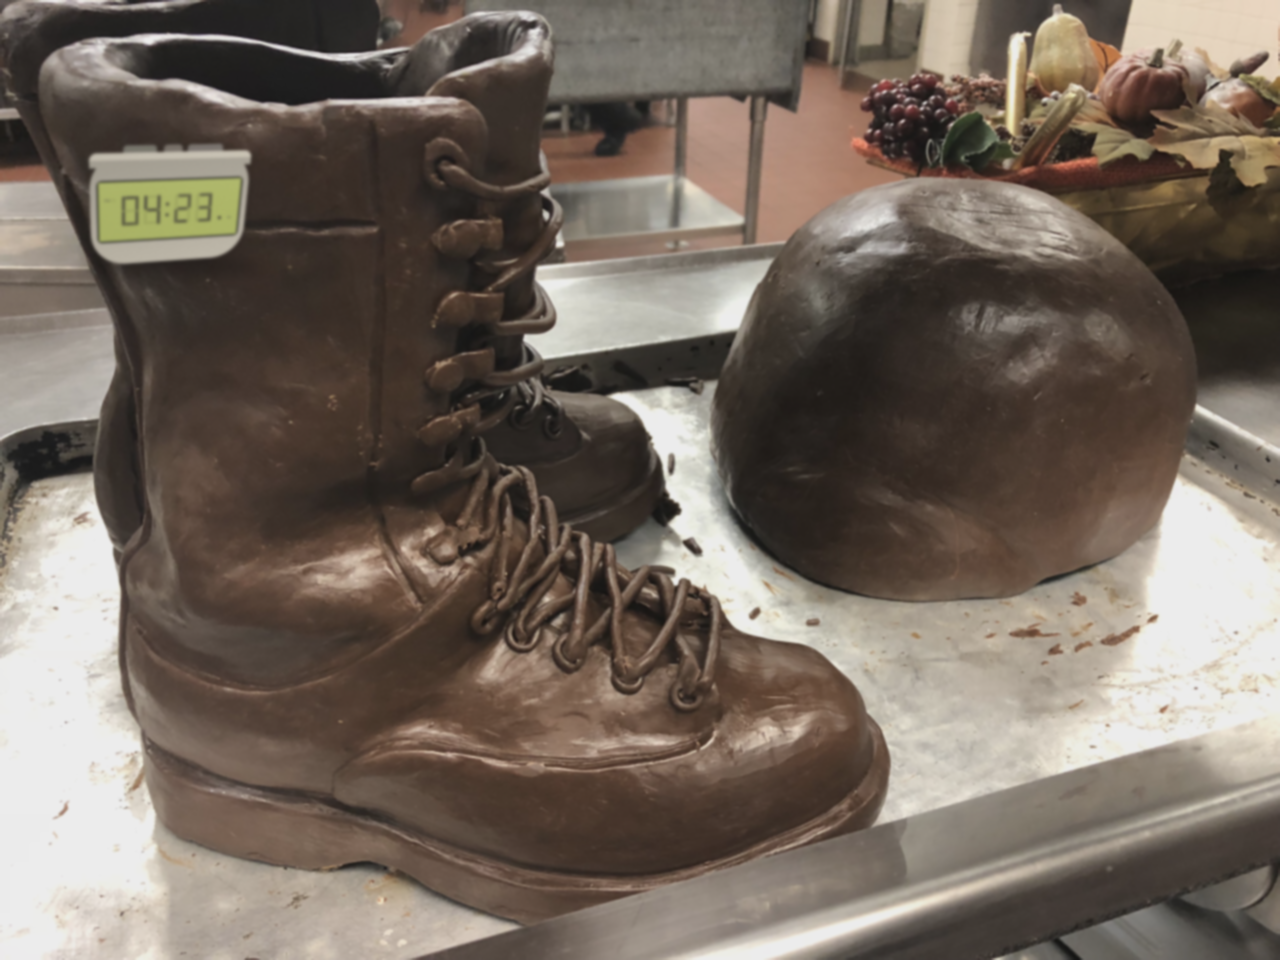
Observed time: 4.23
